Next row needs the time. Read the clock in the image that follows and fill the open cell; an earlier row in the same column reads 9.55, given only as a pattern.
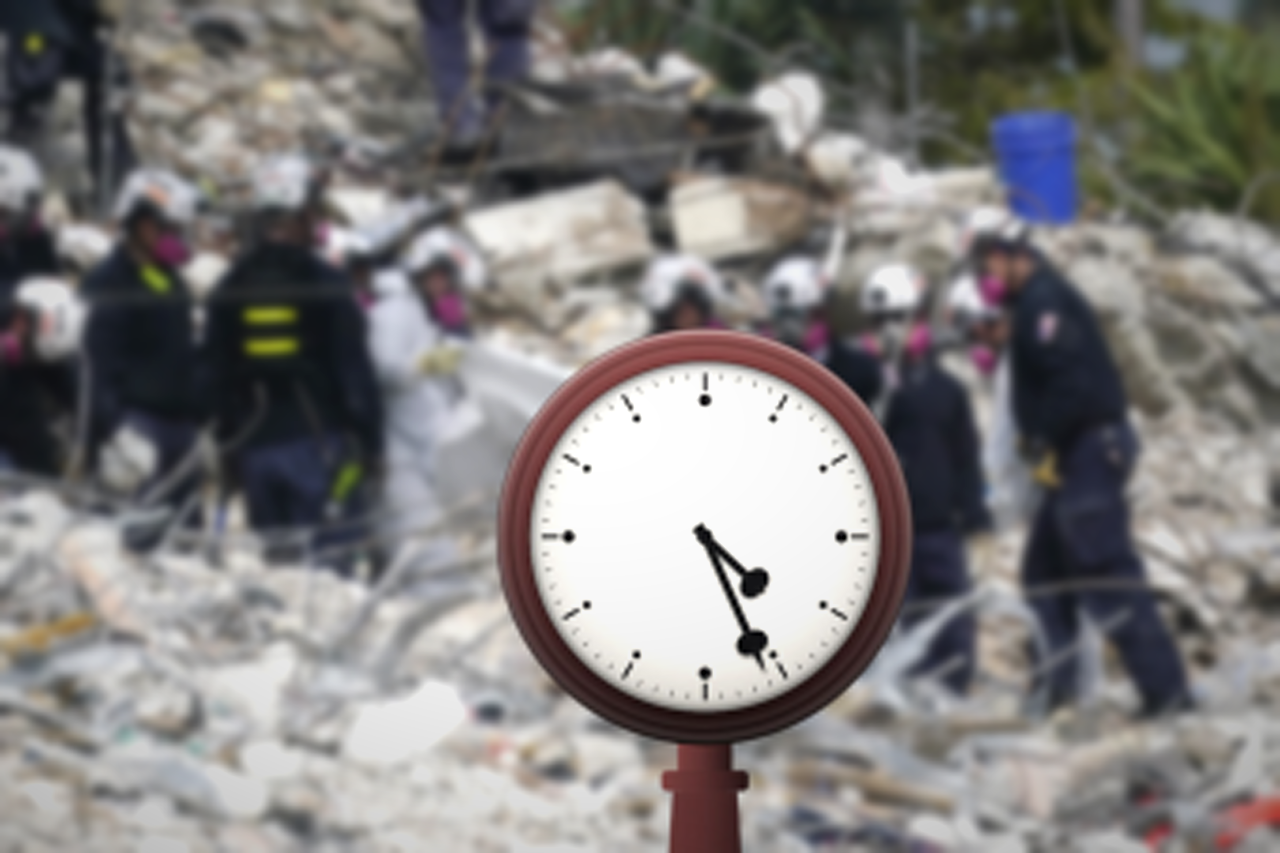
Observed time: 4.26
